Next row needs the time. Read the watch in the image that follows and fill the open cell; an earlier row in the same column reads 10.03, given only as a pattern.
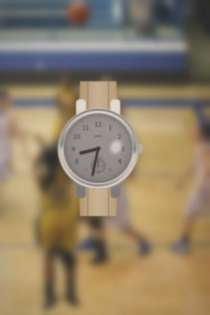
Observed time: 8.32
